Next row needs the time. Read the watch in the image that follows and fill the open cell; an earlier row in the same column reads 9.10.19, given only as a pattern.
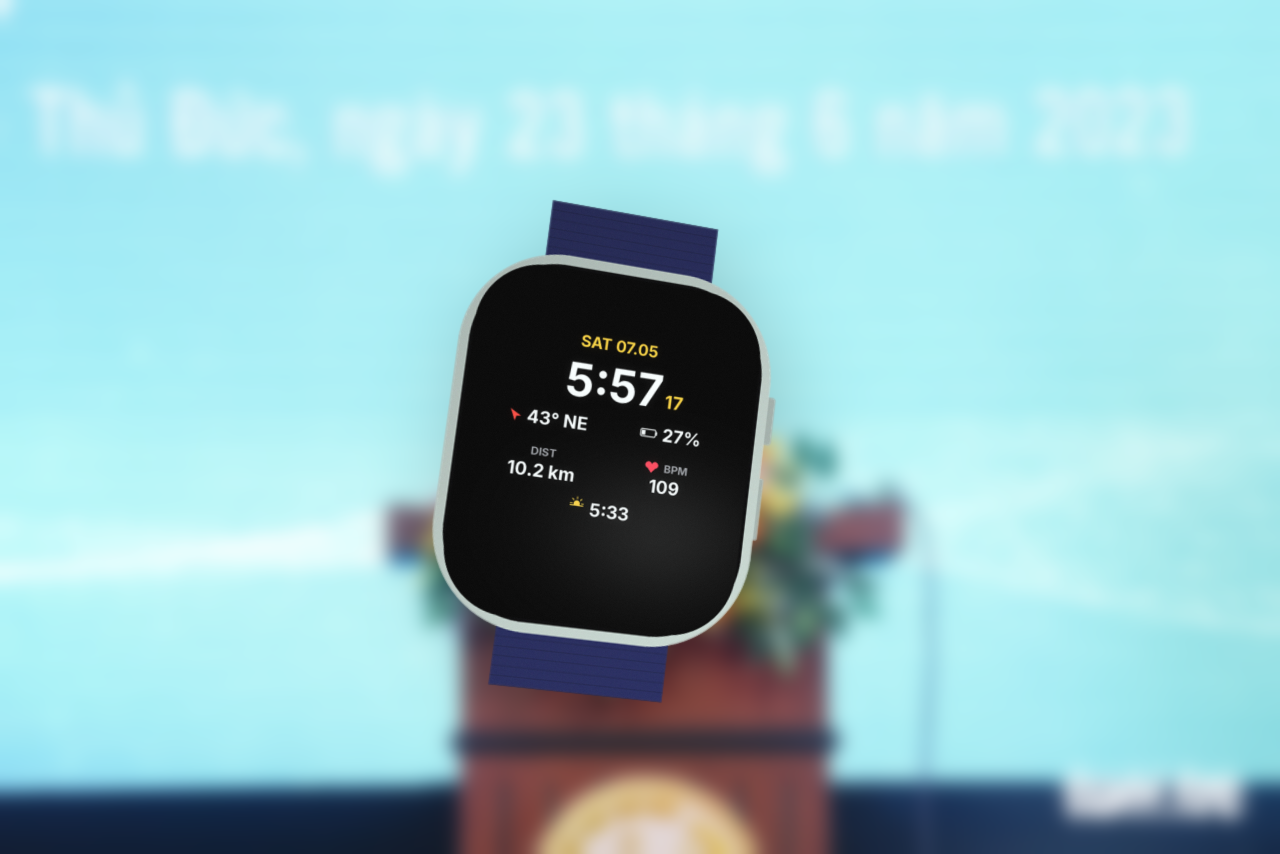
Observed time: 5.57.17
